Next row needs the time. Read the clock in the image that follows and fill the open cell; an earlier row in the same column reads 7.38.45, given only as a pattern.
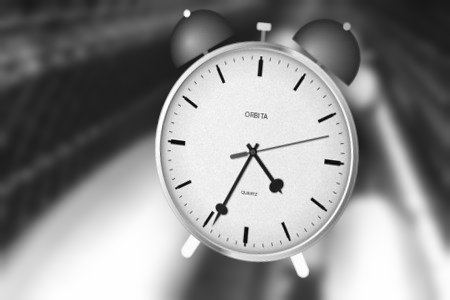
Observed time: 4.34.12
